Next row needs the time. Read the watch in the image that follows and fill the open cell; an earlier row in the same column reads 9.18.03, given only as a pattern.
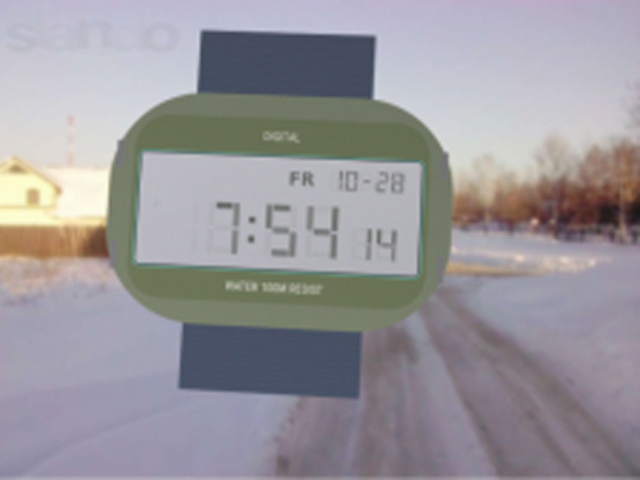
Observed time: 7.54.14
